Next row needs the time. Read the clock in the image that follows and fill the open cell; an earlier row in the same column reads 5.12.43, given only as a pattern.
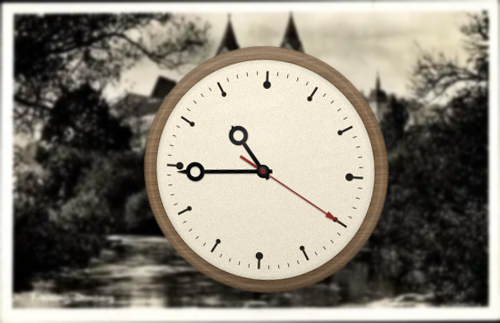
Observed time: 10.44.20
